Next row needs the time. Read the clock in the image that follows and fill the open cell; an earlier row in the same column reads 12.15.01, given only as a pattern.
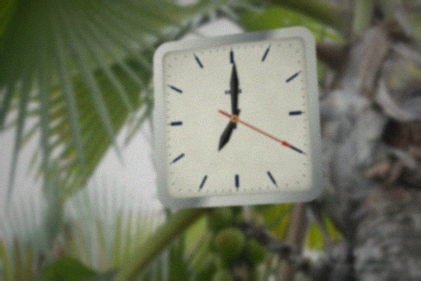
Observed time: 7.00.20
